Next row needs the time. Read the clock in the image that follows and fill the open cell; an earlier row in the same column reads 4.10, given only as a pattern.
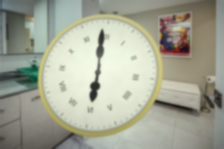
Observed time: 5.59
